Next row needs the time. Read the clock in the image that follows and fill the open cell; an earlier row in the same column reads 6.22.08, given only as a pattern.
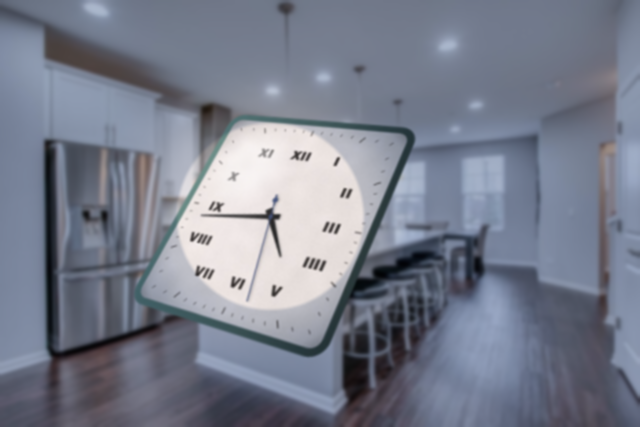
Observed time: 4.43.28
